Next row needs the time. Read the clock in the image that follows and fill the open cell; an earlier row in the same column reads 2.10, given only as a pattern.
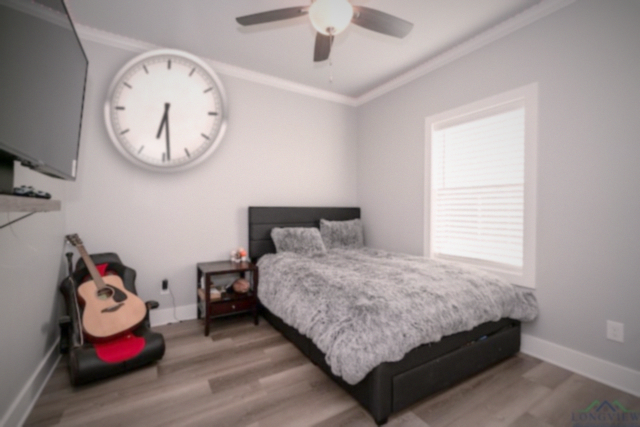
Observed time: 6.29
